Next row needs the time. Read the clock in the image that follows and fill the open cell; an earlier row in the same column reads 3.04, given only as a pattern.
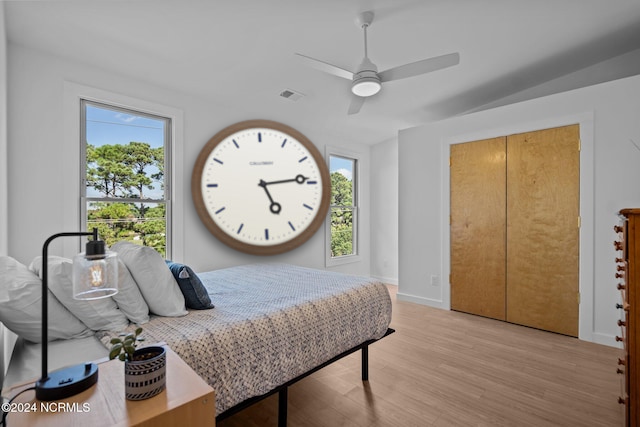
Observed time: 5.14
